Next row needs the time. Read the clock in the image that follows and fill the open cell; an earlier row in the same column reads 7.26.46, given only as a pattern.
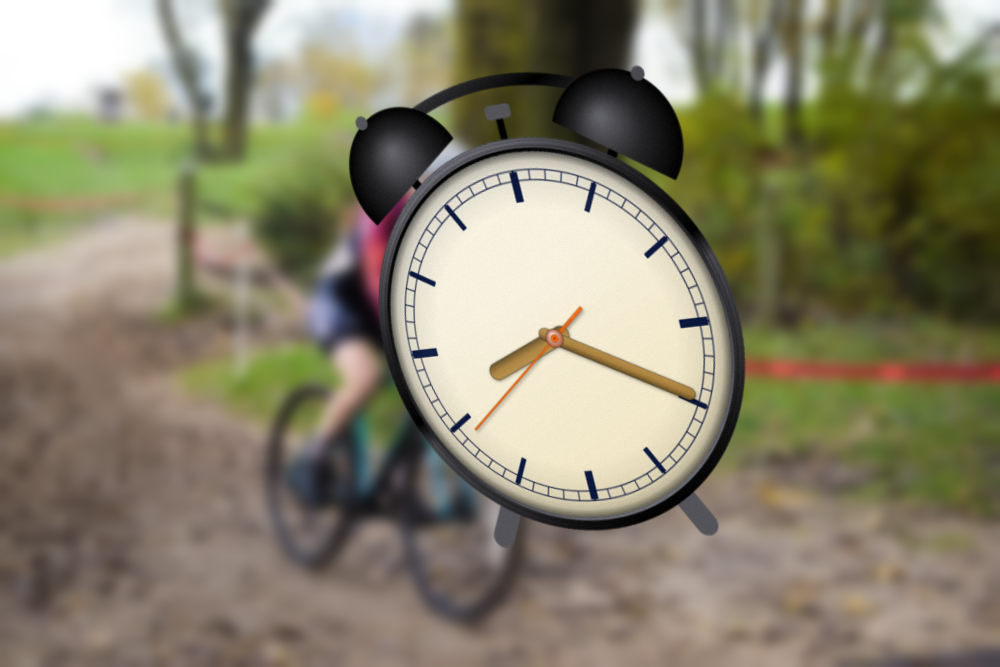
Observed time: 8.19.39
